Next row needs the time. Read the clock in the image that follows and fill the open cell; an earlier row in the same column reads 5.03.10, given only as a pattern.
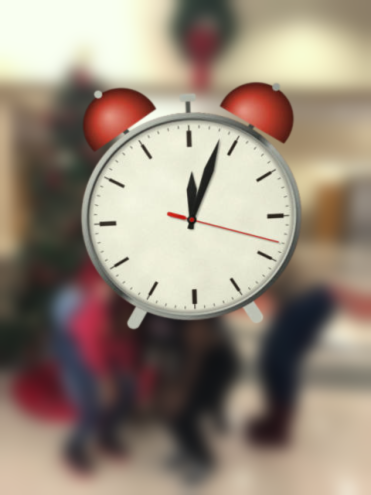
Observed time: 12.03.18
